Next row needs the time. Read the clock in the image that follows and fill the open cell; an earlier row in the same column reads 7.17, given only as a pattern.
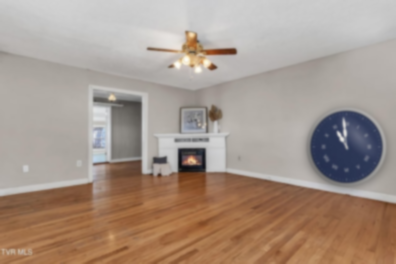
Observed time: 10.59
